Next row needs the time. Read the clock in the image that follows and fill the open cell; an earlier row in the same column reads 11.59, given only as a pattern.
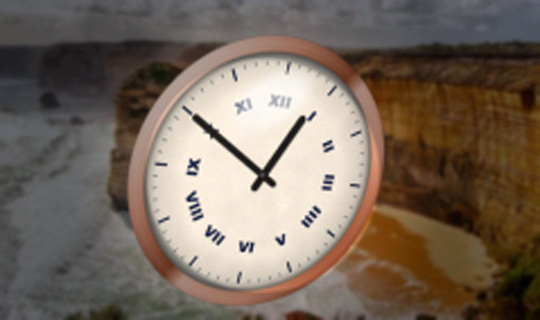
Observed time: 12.50
